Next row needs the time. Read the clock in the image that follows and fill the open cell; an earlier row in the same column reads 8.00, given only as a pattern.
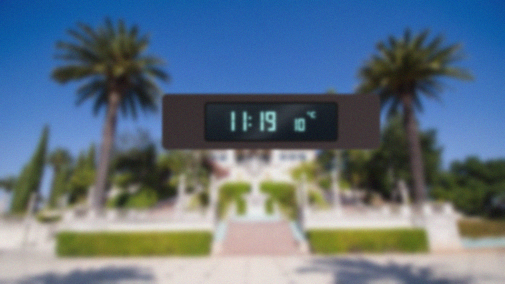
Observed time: 11.19
